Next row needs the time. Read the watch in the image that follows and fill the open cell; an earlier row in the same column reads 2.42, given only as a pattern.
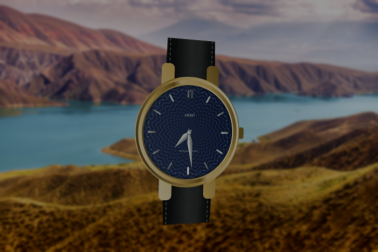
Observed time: 7.29
